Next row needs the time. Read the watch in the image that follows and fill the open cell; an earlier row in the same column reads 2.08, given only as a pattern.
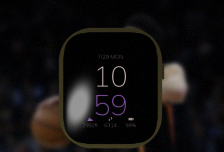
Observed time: 10.59
